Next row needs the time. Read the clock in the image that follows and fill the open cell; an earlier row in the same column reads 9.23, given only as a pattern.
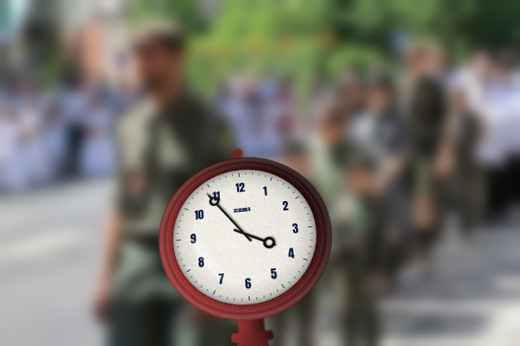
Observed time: 3.54
